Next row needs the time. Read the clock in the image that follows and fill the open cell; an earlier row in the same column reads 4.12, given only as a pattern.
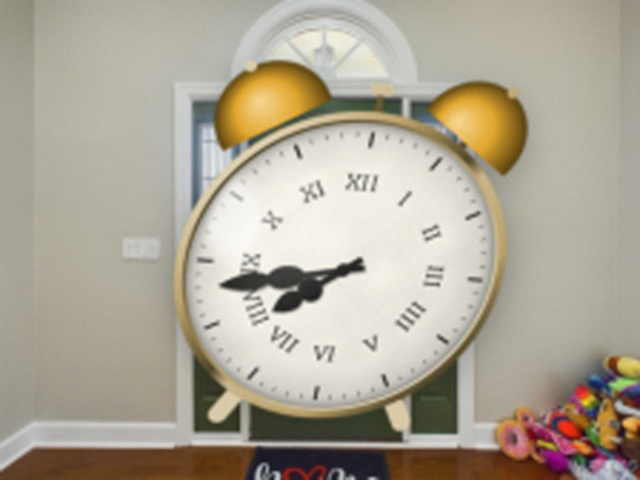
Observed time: 7.43
